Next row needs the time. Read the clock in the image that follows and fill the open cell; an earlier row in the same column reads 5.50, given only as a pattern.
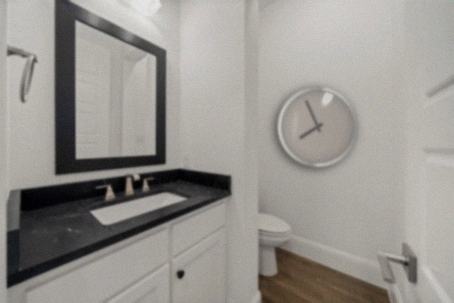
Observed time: 7.56
